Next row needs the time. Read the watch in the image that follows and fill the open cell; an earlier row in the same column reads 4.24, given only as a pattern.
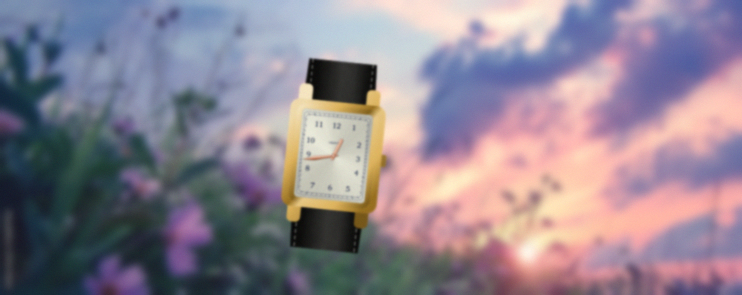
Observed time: 12.43
